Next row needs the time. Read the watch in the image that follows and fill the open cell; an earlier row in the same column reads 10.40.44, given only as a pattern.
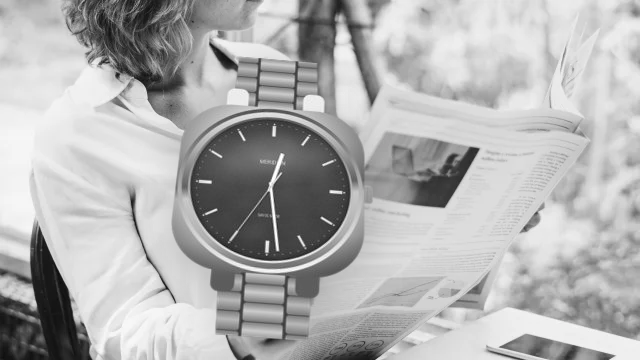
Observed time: 12.28.35
